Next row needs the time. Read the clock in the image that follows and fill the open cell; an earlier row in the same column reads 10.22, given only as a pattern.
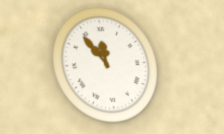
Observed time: 11.54
